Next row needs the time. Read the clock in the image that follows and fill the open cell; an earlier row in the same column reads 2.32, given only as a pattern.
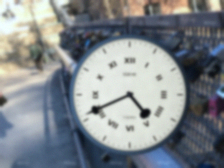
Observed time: 4.41
